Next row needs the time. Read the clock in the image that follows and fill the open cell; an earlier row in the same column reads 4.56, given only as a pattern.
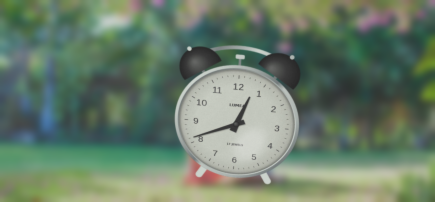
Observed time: 12.41
